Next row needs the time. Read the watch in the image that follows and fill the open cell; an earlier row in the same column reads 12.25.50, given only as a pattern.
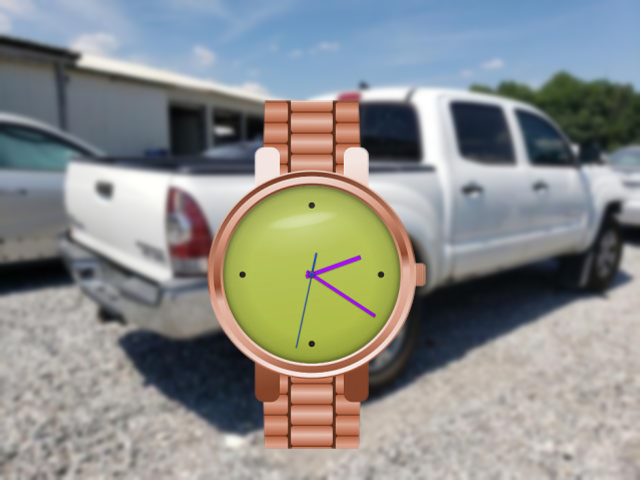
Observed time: 2.20.32
